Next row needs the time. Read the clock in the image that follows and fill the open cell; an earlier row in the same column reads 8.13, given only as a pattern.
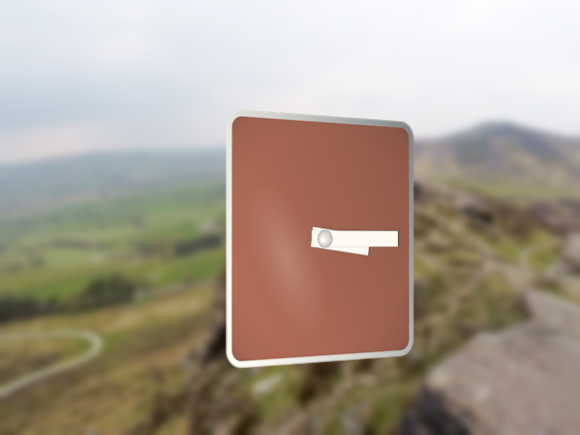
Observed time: 3.15
